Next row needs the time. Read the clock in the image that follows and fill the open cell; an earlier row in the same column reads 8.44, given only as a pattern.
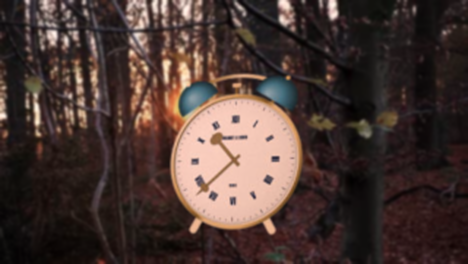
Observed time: 10.38
